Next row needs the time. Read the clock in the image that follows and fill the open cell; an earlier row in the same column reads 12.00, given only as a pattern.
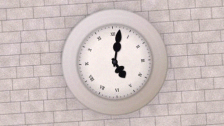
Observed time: 5.02
